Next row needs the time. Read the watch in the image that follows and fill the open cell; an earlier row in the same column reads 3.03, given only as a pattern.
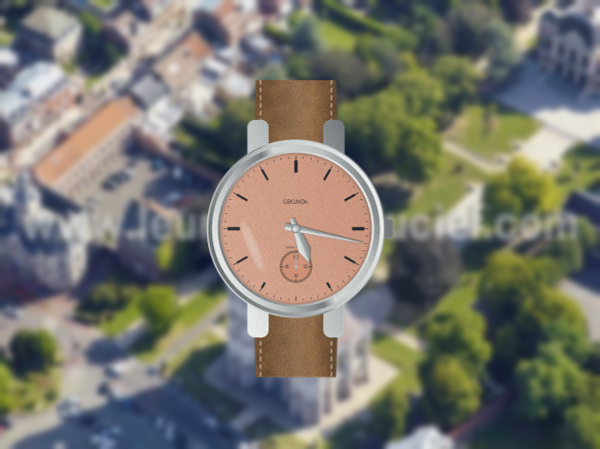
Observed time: 5.17
